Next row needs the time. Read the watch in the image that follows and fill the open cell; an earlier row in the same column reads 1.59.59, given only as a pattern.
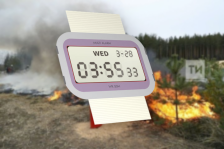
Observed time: 3.55.33
